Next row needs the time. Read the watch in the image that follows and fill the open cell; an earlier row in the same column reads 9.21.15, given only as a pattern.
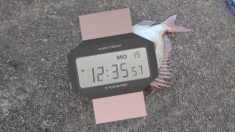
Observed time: 12.35.57
